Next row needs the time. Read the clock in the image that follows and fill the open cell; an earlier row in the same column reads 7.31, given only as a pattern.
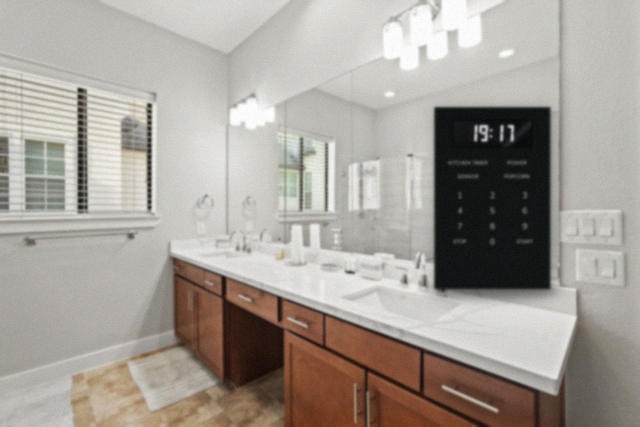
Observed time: 19.17
